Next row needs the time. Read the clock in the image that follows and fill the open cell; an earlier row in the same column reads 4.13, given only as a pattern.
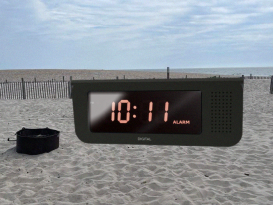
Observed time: 10.11
